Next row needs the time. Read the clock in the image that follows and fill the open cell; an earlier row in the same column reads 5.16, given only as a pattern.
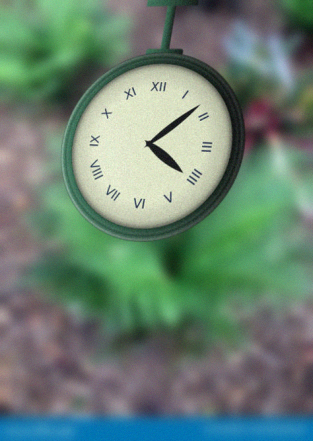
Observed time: 4.08
